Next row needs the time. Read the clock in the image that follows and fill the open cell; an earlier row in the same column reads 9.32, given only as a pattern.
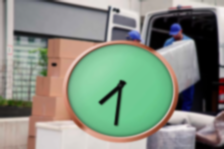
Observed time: 7.31
